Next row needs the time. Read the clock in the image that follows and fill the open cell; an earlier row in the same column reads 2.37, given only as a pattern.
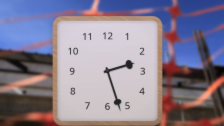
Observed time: 2.27
